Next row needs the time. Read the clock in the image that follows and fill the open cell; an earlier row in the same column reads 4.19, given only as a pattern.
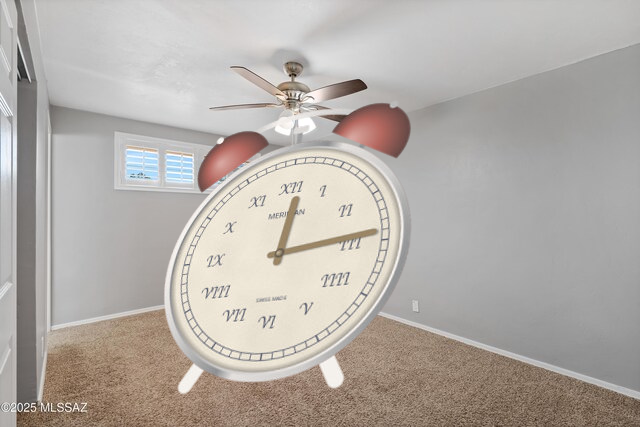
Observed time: 12.14
